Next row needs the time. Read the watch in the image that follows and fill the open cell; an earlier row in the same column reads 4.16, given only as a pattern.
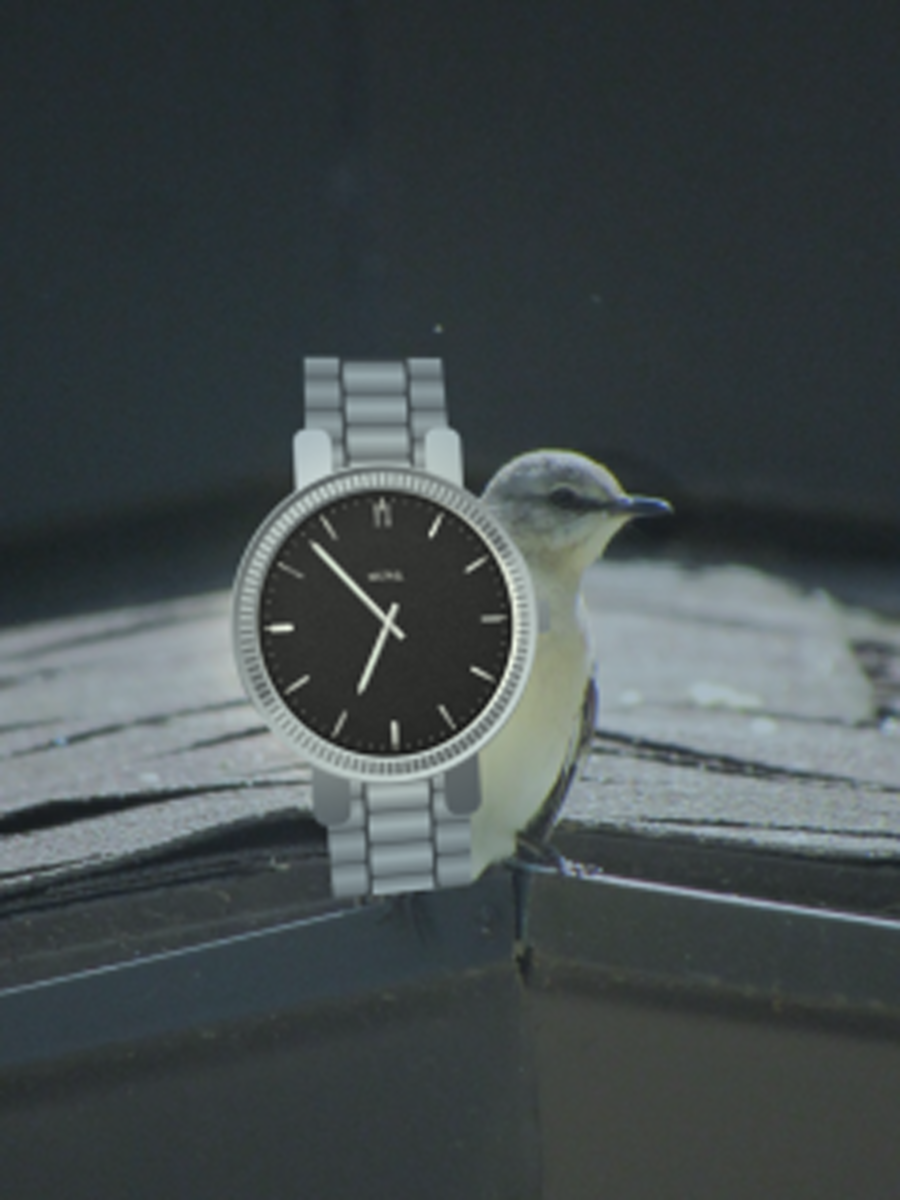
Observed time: 6.53
